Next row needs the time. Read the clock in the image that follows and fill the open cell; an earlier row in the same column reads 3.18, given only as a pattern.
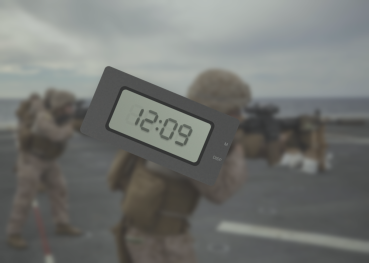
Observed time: 12.09
